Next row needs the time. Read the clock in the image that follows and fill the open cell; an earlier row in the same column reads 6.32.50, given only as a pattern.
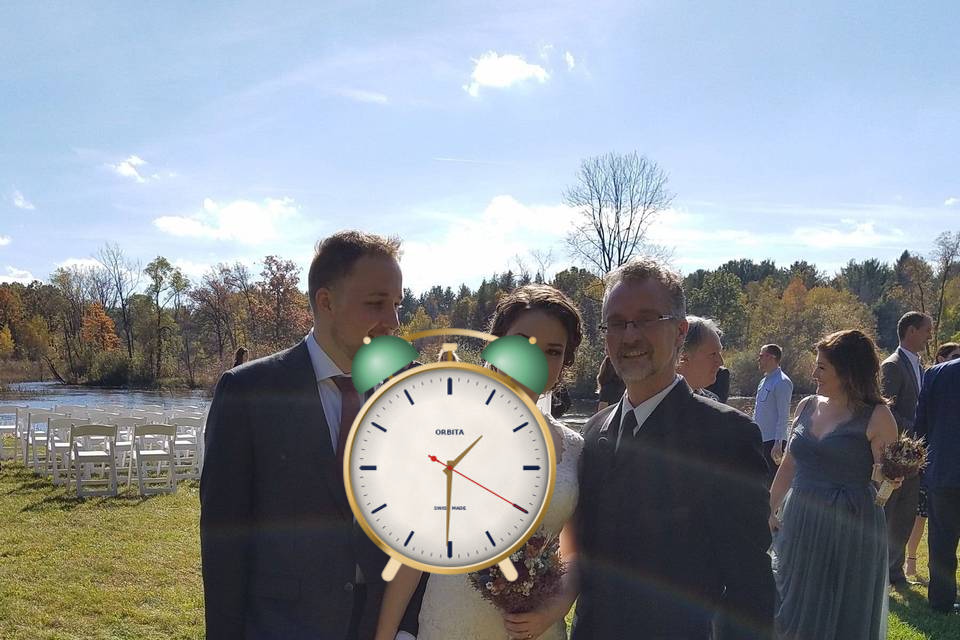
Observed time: 1.30.20
